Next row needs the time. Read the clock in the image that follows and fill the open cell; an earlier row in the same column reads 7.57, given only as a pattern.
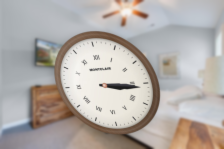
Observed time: 3.16
